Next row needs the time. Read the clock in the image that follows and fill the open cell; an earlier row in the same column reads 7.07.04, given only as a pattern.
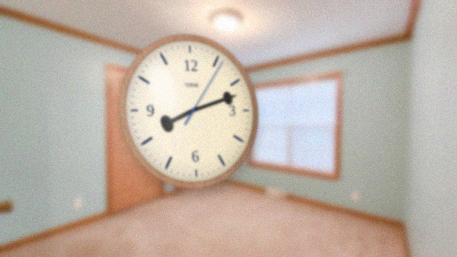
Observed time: 8.12.06
